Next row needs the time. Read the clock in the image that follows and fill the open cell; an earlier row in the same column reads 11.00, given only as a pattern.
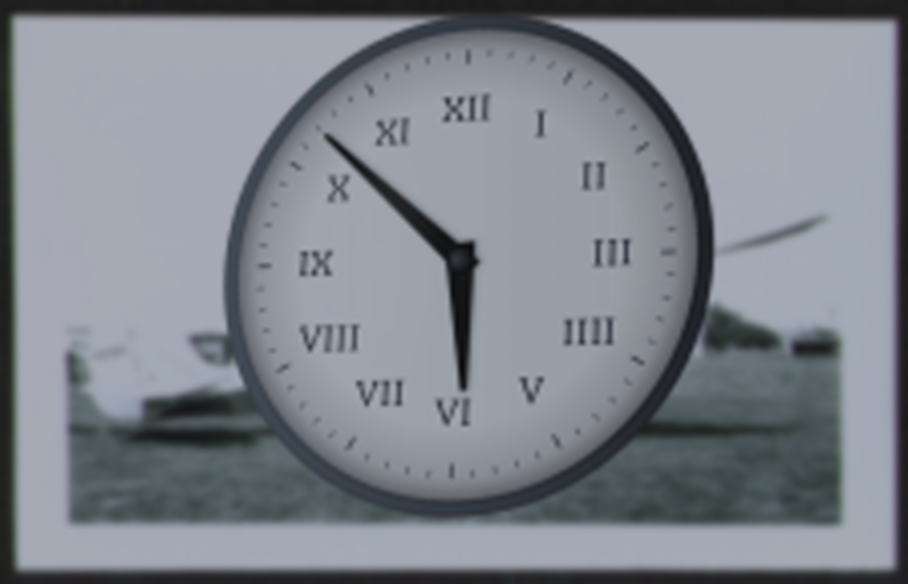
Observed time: 5.52
